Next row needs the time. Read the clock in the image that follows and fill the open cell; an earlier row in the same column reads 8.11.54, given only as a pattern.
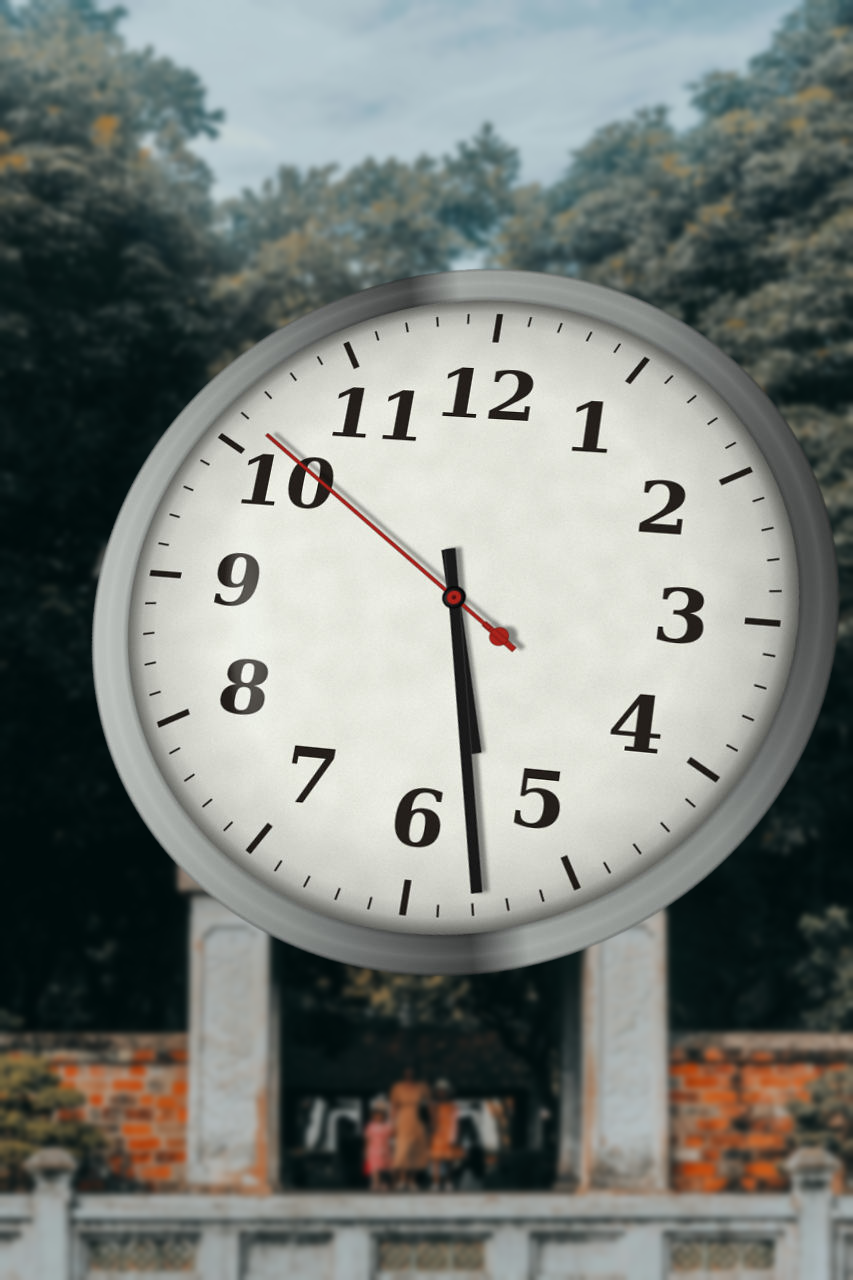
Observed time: 5.27.51
